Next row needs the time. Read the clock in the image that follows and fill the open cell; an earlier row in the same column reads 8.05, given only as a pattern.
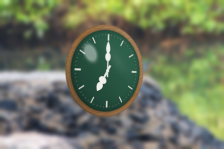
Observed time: 7.00
